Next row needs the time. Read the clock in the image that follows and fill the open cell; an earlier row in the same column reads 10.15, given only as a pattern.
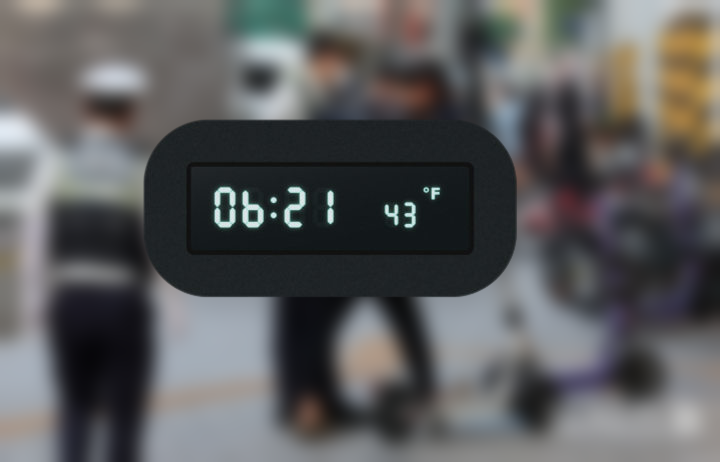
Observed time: 6.21
